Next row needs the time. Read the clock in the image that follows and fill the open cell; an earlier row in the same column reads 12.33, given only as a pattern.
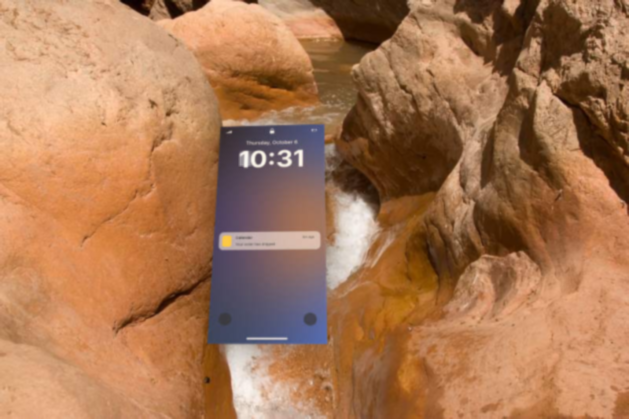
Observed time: 10.31
